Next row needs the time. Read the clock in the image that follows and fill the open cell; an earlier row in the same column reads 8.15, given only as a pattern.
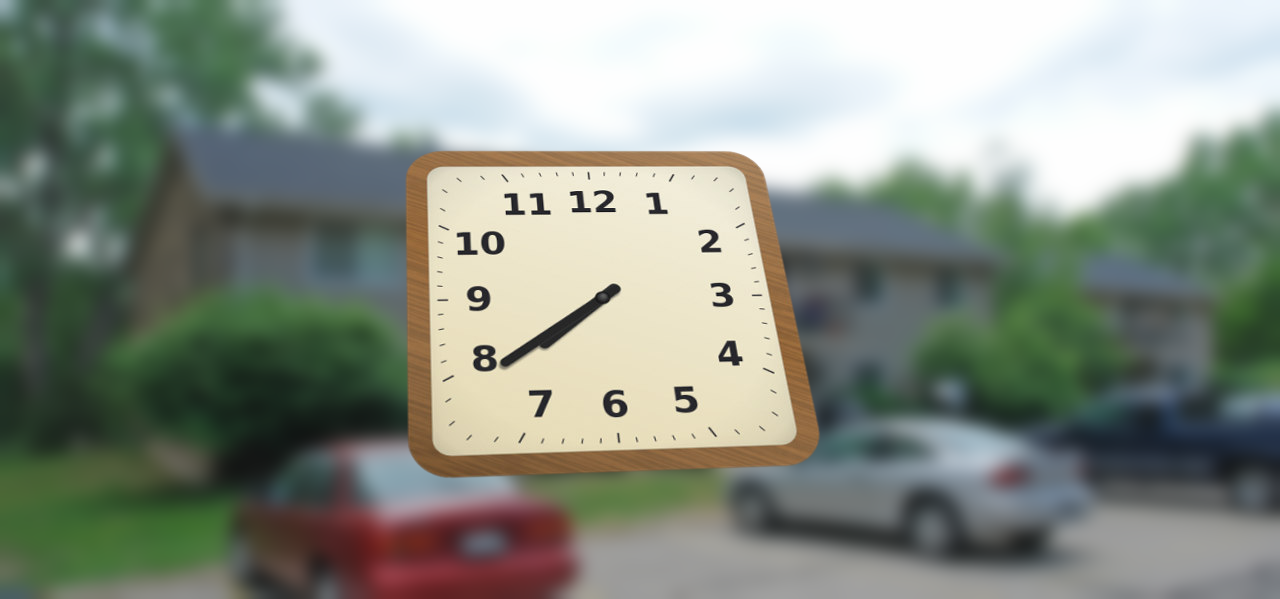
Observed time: 7.39
